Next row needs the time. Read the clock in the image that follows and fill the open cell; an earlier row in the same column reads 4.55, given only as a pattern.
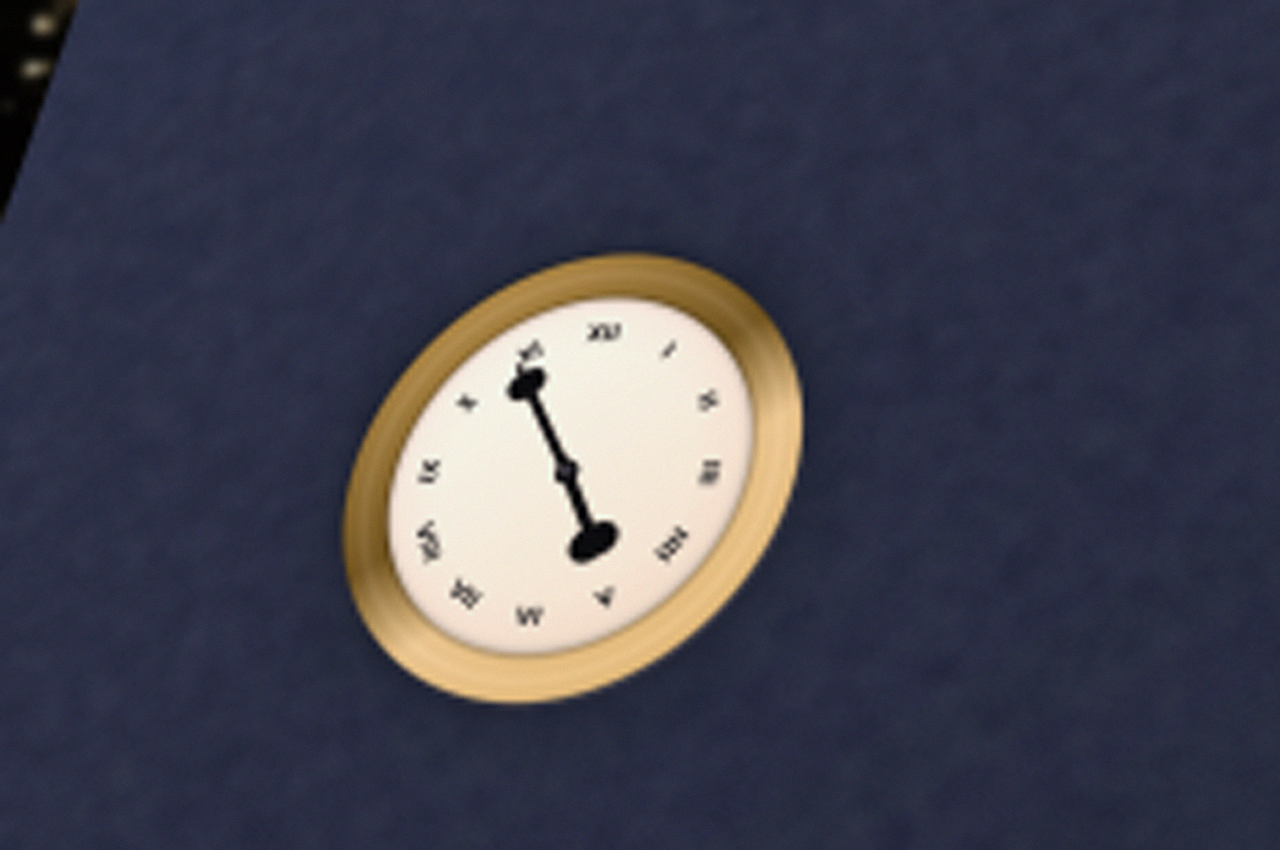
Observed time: 4.54
